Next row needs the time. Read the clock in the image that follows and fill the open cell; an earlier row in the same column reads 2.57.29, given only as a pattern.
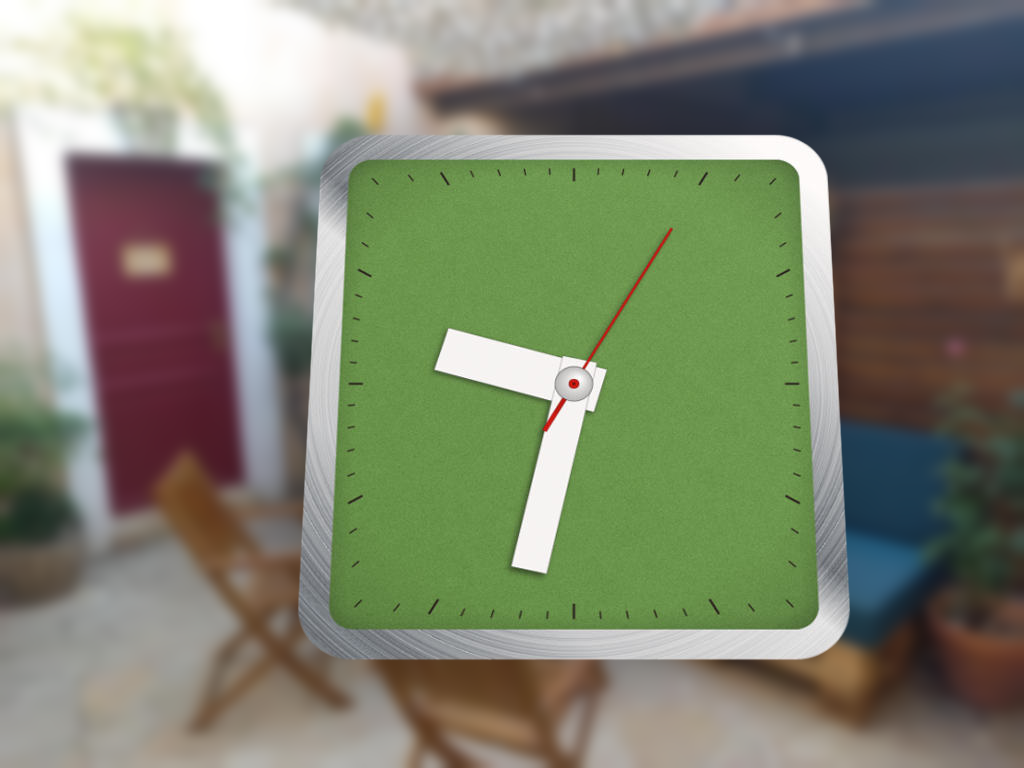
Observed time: 9.32.05
